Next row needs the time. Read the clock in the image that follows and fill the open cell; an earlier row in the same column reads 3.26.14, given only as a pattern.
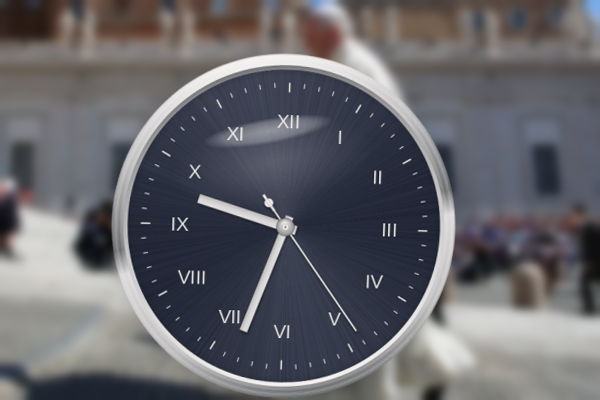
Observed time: 9.33.24
